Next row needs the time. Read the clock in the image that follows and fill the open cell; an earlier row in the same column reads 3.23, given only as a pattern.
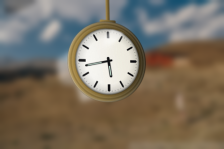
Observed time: 5.43
